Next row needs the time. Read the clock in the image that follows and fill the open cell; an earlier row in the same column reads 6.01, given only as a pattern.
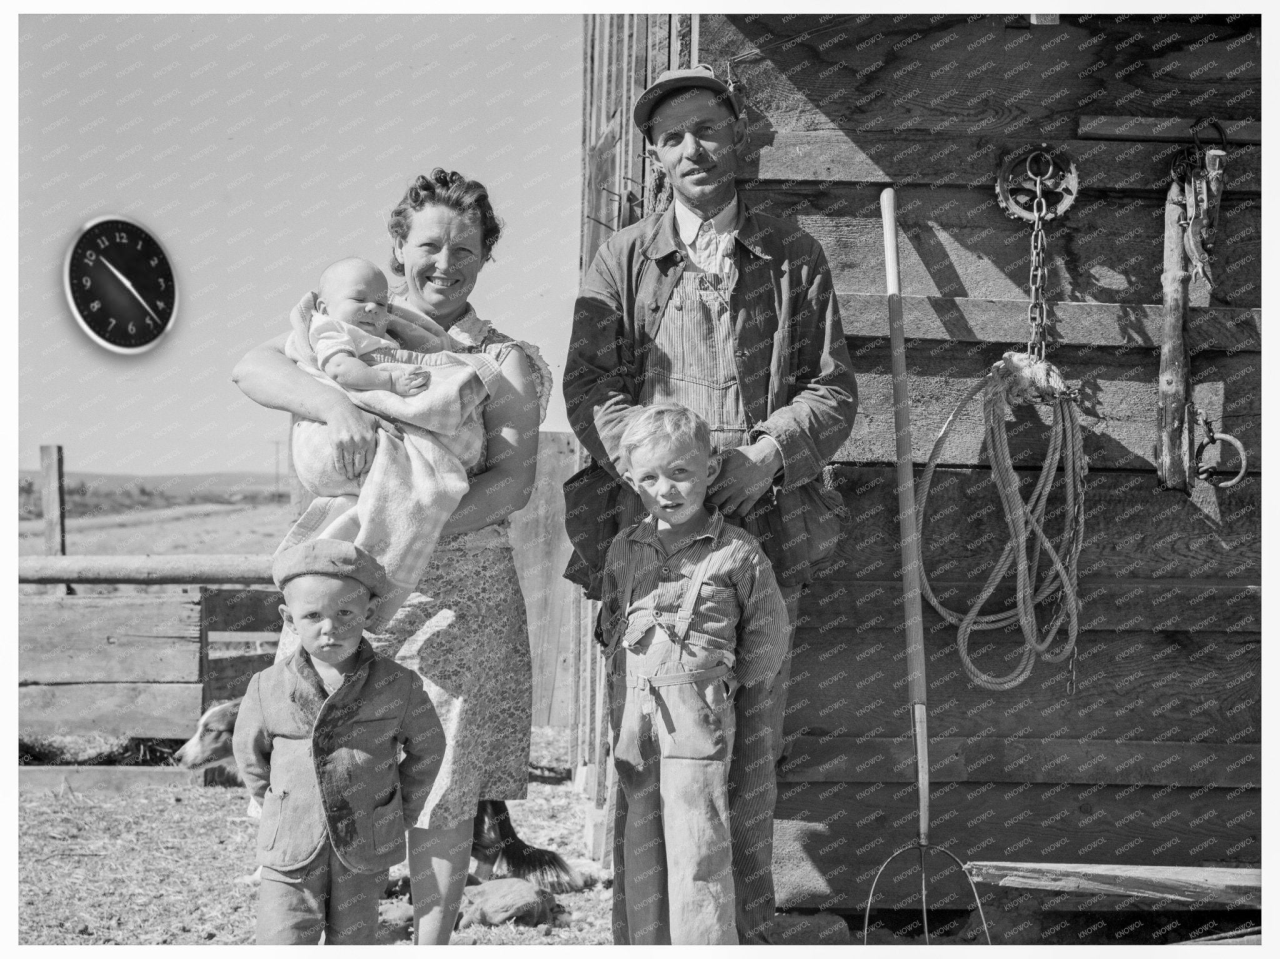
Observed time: 10.23
